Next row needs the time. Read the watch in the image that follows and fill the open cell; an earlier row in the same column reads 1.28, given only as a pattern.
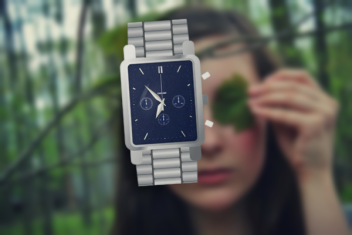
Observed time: 6.53
